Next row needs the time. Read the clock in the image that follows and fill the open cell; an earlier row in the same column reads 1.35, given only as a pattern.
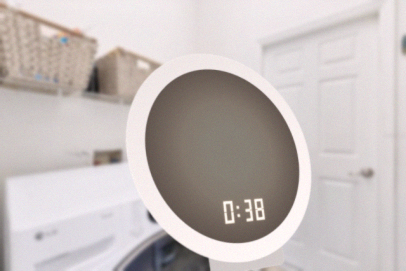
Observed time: 0.38
